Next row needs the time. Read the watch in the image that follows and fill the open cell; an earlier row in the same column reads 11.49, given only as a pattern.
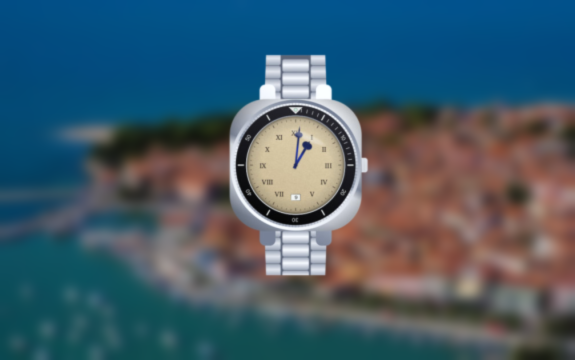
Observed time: 1.01
